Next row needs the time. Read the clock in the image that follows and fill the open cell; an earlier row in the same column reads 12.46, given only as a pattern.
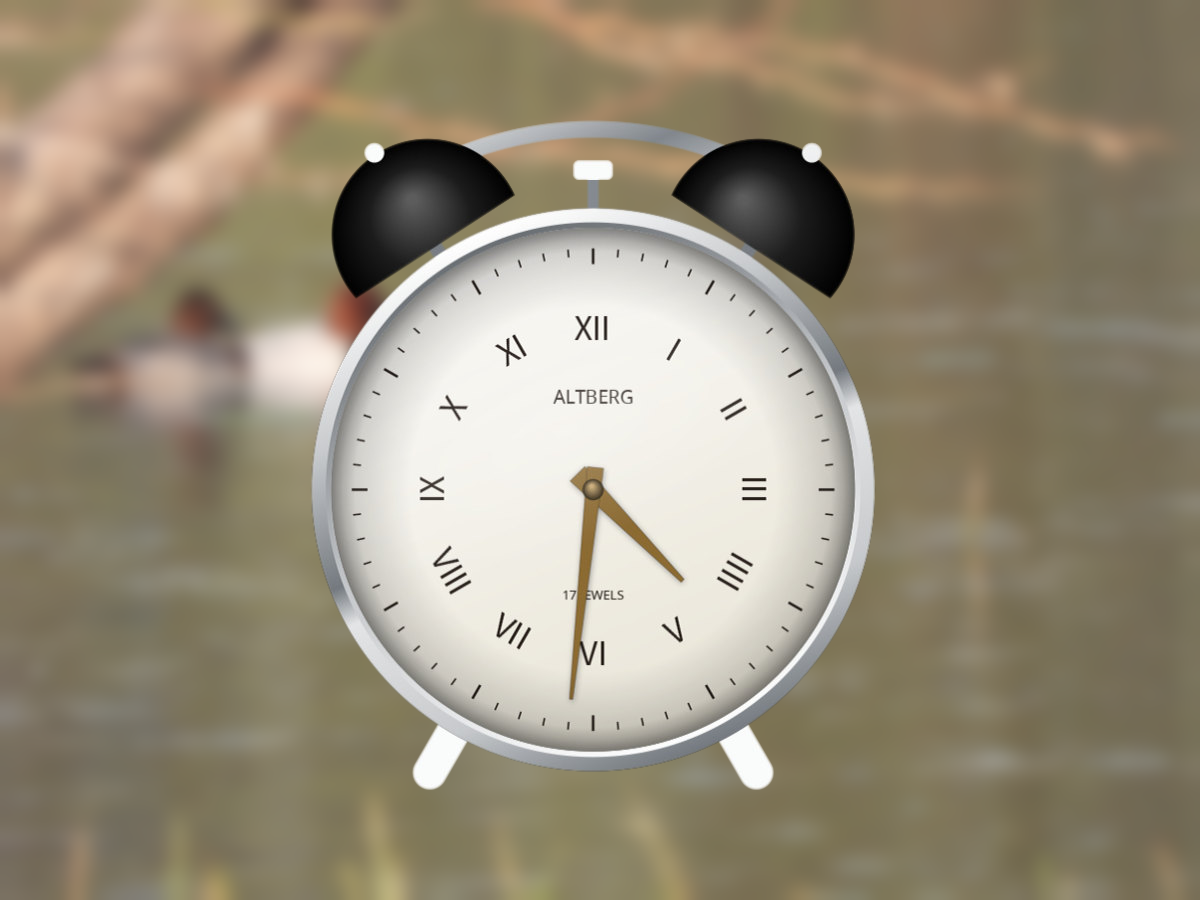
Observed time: 4.31
